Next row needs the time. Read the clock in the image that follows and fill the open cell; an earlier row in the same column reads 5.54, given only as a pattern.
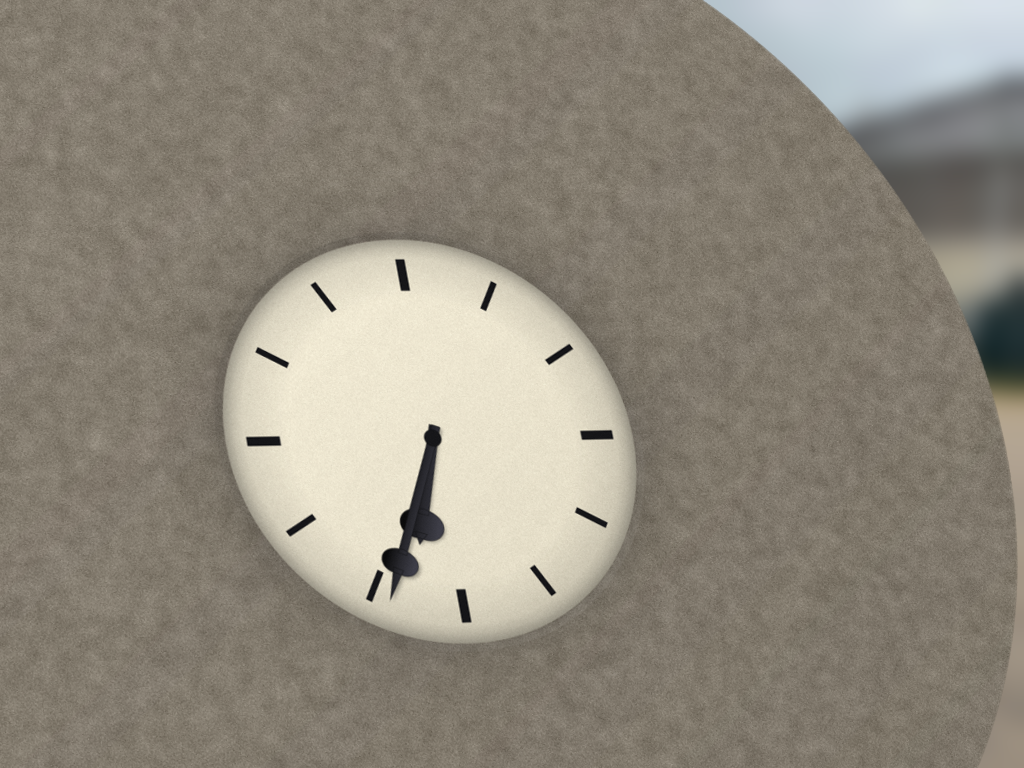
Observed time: 6.34
